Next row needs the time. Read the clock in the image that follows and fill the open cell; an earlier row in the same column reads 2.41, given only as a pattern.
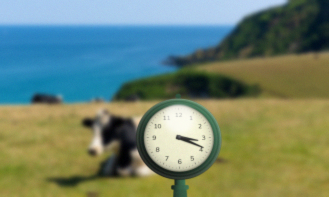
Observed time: 3.19
